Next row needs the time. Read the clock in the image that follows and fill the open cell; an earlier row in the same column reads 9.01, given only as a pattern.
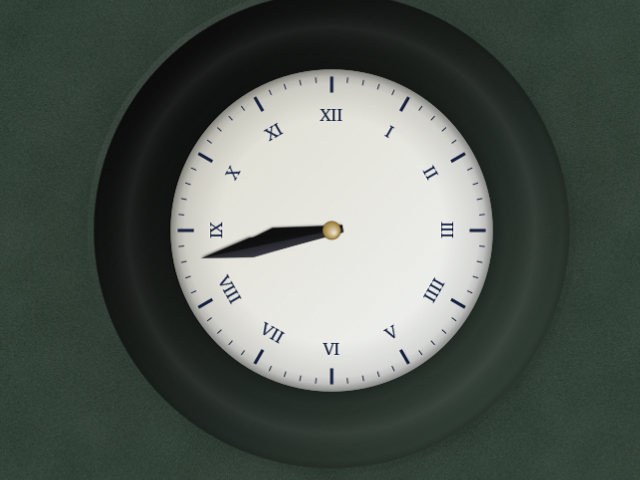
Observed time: 8.43
